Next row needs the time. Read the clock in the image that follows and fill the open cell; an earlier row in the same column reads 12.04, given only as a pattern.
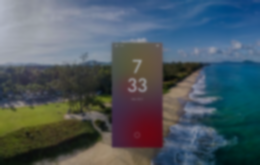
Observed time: 7.33
